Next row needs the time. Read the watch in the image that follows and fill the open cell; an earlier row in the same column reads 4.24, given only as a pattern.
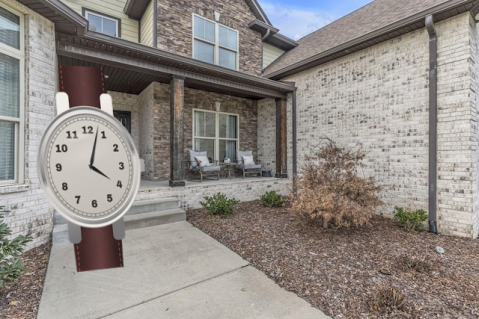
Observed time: 4.03
